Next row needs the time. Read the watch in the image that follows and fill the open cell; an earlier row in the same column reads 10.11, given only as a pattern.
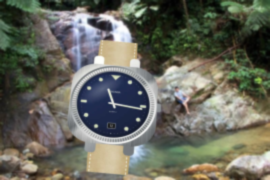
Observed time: 11.16
